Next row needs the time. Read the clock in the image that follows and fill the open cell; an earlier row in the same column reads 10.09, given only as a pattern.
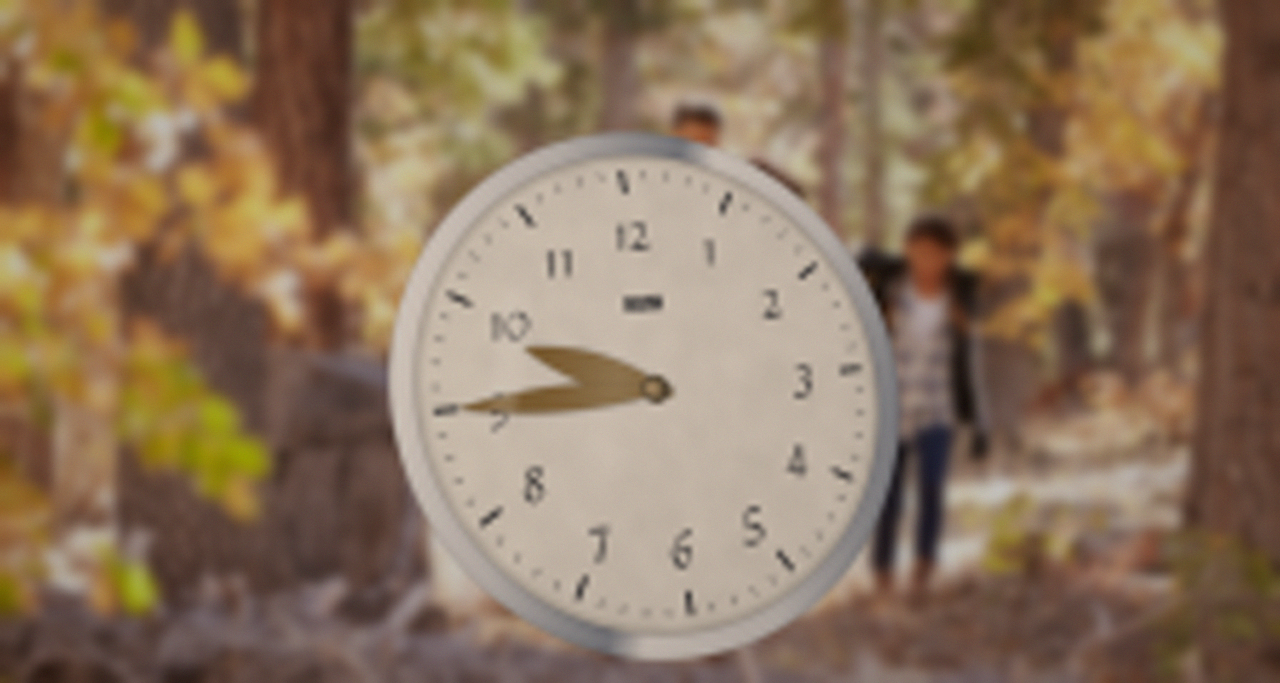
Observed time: 9.45
